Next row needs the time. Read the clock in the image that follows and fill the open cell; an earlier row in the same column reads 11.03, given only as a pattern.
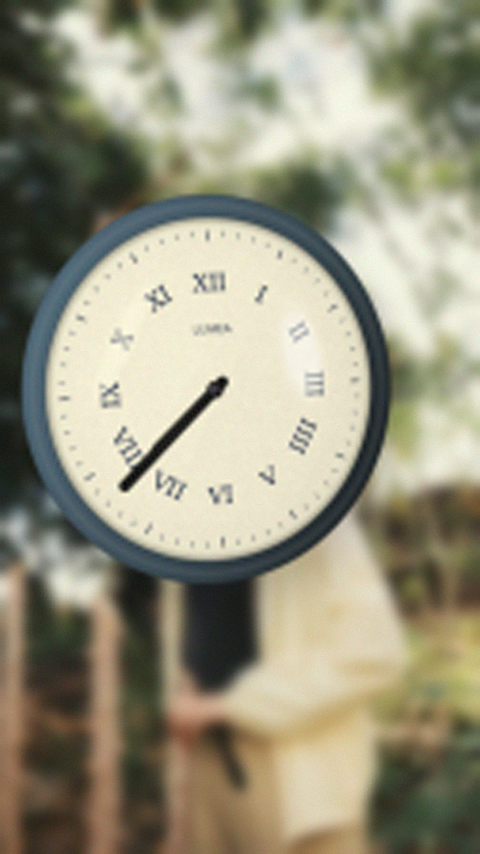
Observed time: 7.38
